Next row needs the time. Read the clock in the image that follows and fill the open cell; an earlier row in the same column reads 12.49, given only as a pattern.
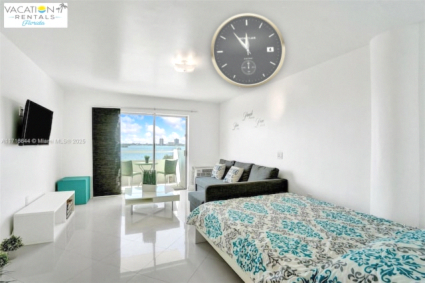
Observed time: 11.54
